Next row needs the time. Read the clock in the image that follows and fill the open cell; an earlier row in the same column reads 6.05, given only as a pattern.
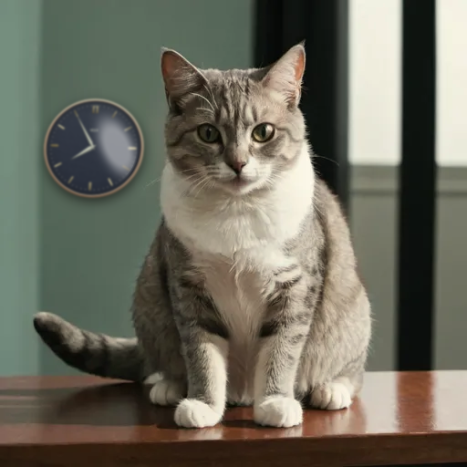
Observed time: 7.55
